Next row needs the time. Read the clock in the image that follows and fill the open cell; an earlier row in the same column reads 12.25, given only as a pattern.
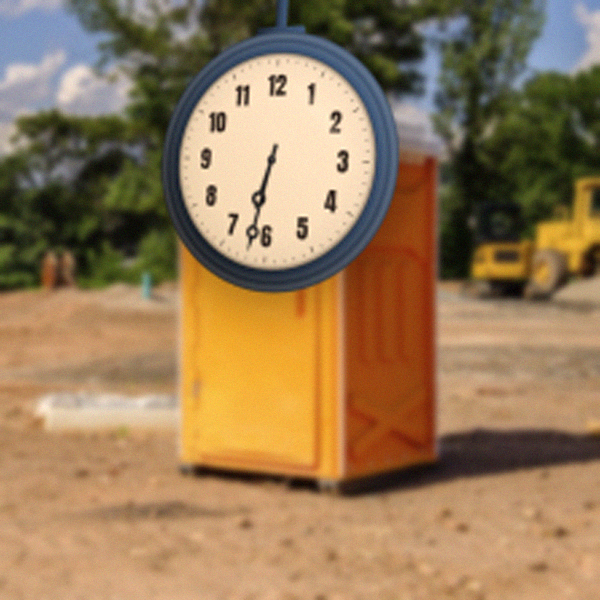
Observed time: 6.32
